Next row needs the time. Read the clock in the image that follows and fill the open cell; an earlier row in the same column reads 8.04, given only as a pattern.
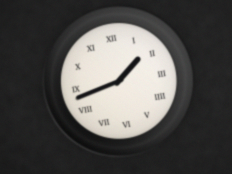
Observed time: 1.43
